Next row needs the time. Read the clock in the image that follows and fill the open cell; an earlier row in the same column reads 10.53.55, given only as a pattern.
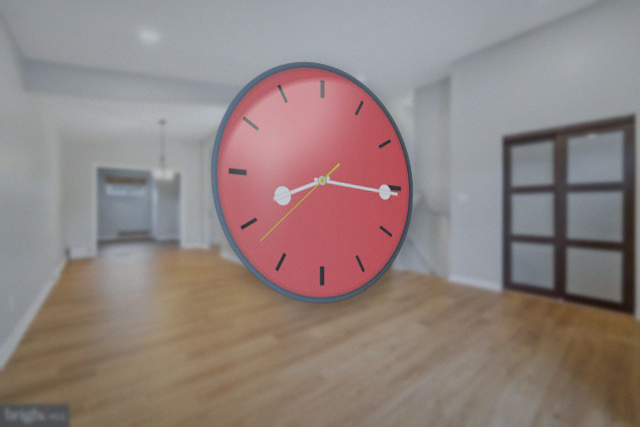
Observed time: 8.15.38
